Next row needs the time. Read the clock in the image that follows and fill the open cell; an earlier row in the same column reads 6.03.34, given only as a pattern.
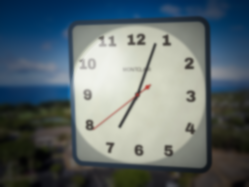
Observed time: 7.03.39
